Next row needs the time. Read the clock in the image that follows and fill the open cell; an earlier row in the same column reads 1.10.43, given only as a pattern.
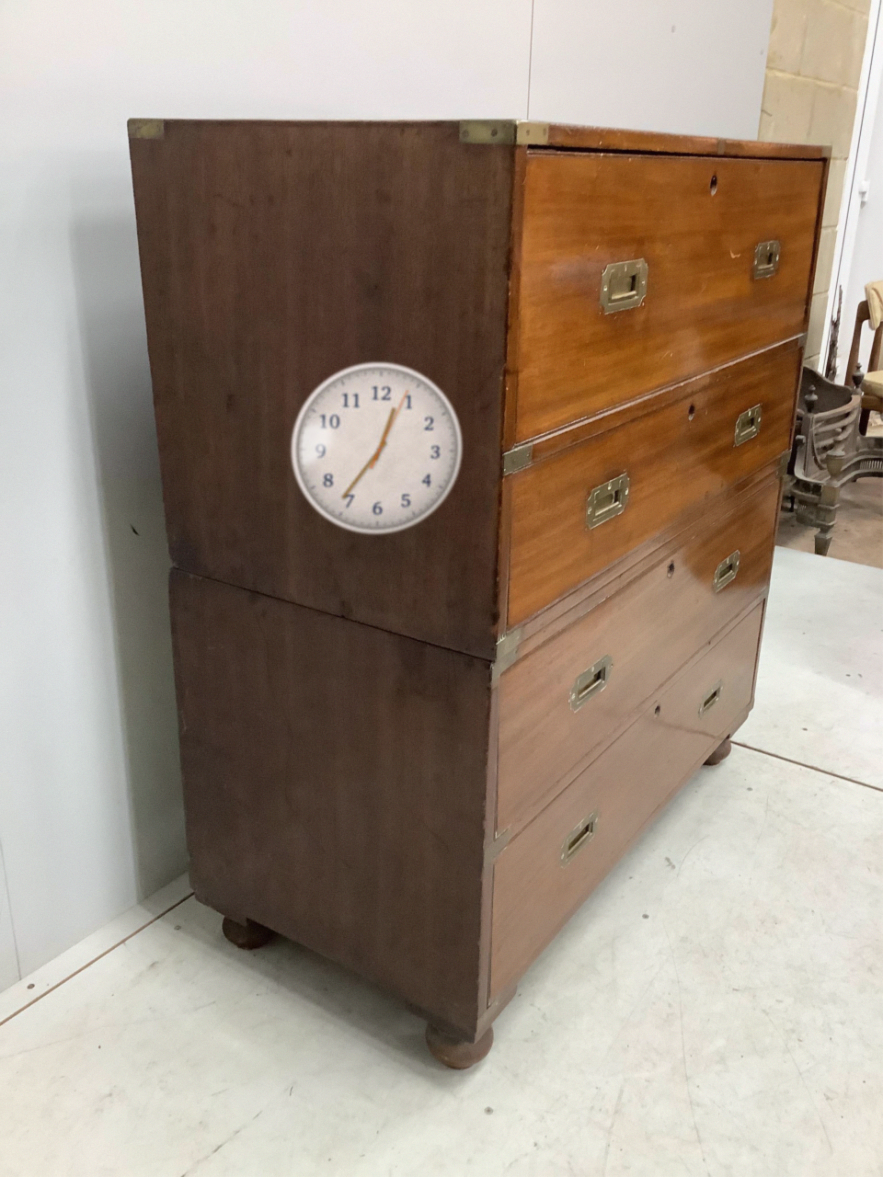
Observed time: 12.36.04
